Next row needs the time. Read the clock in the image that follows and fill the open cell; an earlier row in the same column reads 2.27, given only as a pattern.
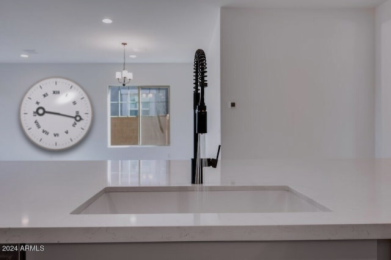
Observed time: 9.17
